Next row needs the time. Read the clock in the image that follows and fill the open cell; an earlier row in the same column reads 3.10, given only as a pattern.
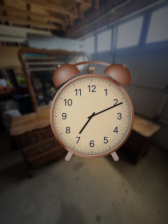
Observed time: 7.11
